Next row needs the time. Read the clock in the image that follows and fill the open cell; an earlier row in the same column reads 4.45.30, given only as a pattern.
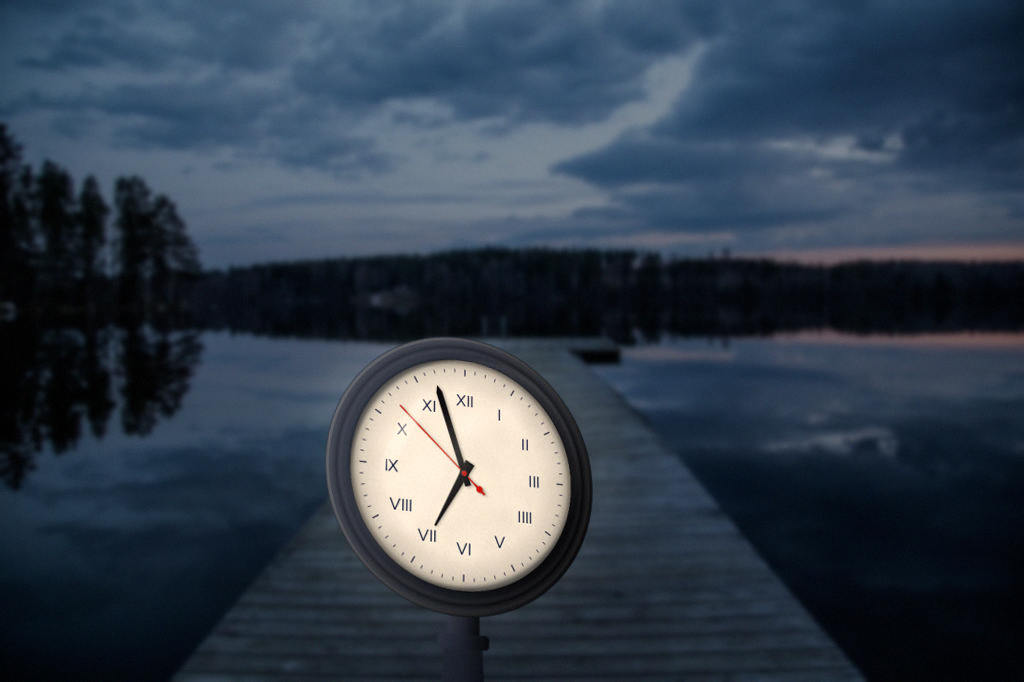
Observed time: 6.56.52
